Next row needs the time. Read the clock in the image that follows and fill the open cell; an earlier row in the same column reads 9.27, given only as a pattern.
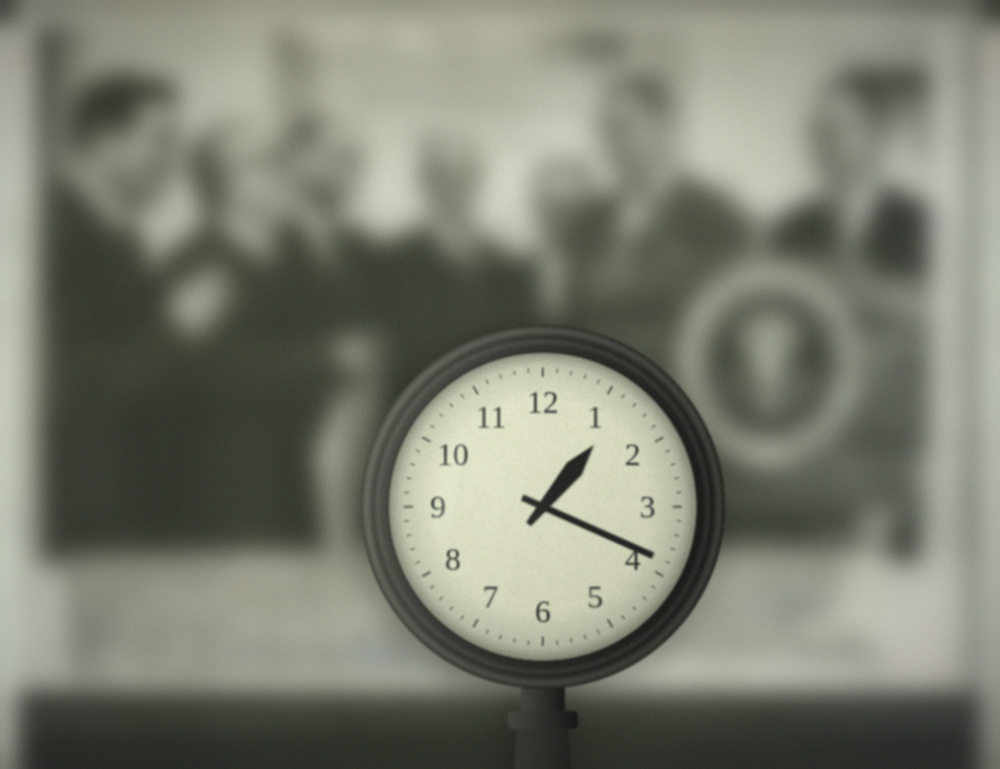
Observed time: 1.19
